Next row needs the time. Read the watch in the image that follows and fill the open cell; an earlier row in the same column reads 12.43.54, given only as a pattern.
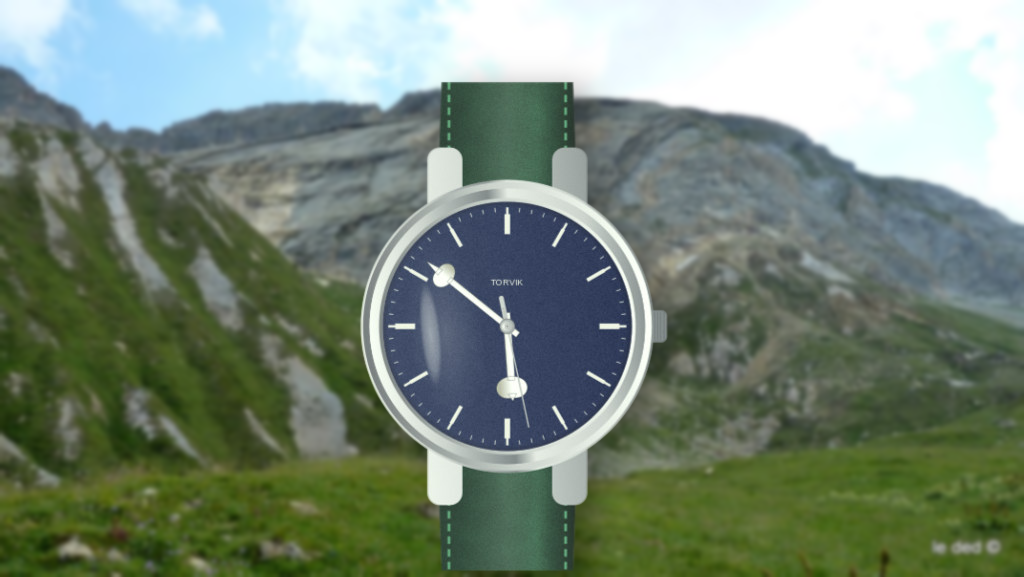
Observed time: 5.51.28
